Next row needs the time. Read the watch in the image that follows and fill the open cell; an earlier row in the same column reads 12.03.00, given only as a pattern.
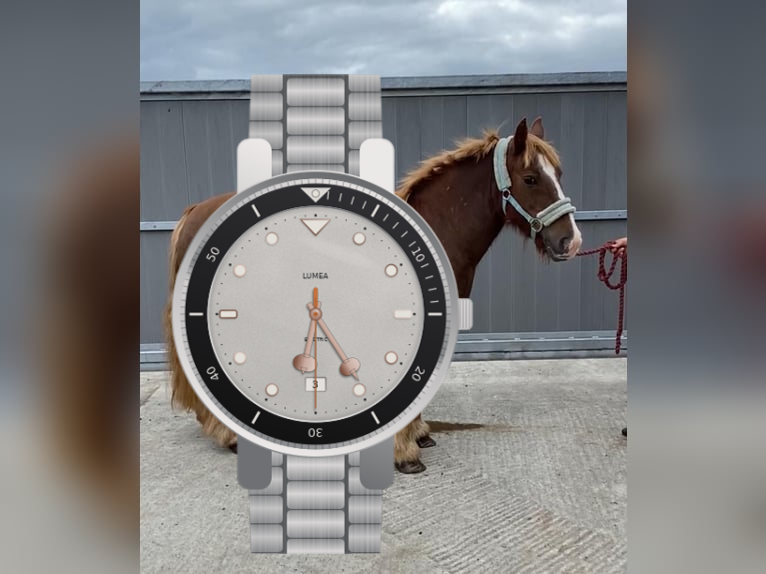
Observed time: 6.24.30
